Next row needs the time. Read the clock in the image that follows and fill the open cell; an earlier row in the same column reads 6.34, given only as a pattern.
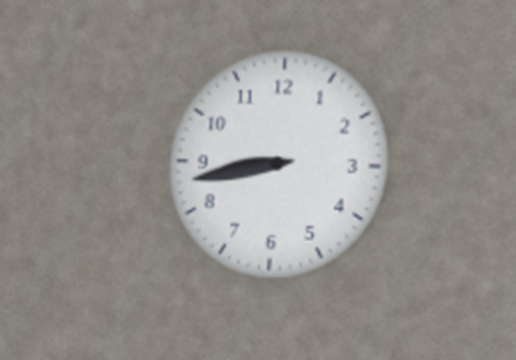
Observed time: 8.43
